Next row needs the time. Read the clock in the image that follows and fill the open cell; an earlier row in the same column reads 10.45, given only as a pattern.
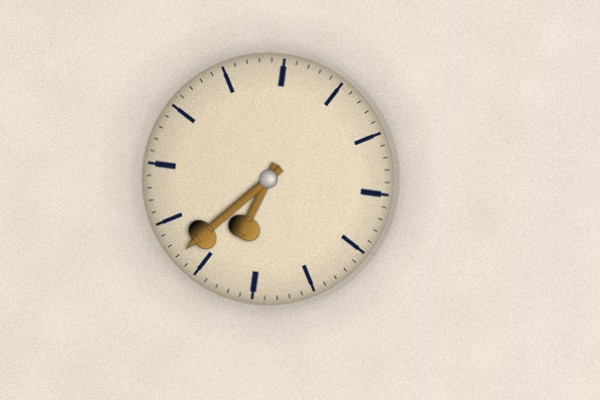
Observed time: 6.37
